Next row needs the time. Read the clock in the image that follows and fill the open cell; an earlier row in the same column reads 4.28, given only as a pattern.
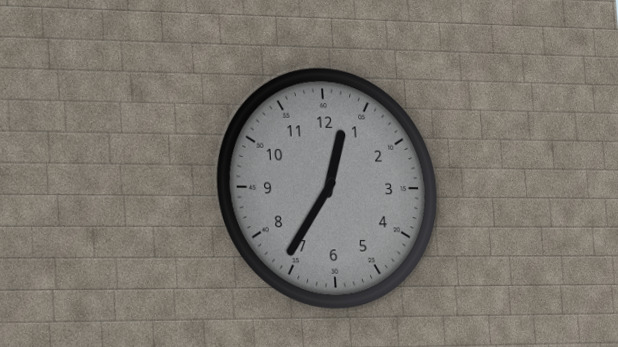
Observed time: 12.36
